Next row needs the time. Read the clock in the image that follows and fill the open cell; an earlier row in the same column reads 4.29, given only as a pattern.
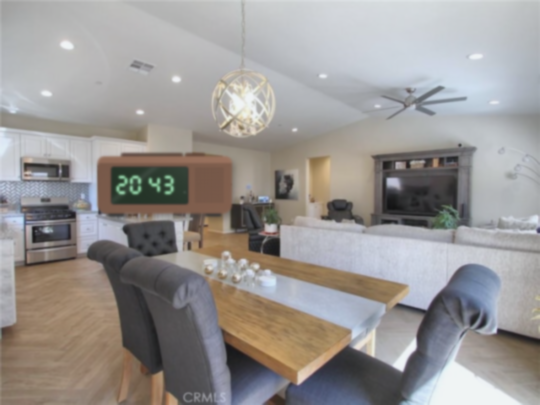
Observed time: 20.43
